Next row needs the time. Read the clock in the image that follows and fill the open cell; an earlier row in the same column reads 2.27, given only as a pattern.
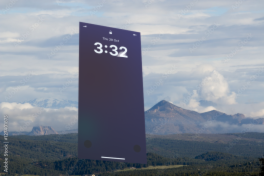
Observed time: 3.32
